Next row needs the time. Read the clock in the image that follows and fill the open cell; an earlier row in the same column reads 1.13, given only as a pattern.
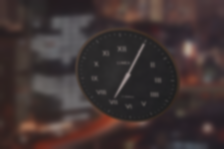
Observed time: 7.05
